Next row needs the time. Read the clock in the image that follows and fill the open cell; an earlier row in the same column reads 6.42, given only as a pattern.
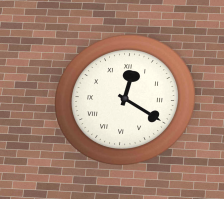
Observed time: 12.20
